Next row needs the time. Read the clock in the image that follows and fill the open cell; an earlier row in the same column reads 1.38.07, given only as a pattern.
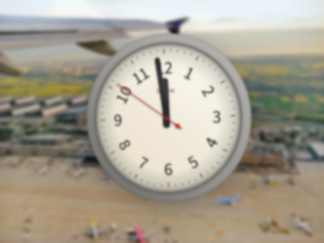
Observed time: 11.58.51
